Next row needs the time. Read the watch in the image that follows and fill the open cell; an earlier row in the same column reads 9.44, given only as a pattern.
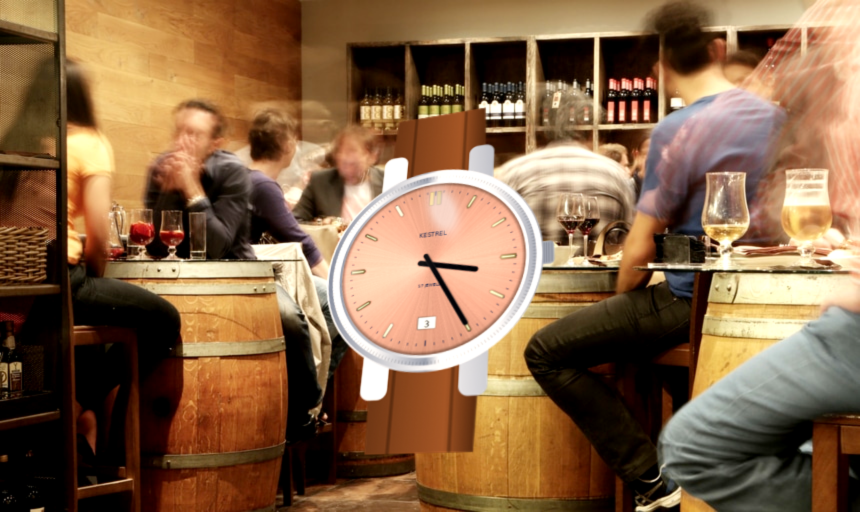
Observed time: 3.25
